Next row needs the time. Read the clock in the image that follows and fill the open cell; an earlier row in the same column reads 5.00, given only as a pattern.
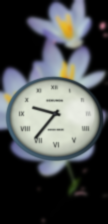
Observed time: 9.36
